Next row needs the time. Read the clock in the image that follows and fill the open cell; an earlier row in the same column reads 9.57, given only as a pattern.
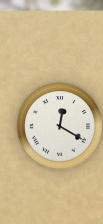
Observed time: 12.20
